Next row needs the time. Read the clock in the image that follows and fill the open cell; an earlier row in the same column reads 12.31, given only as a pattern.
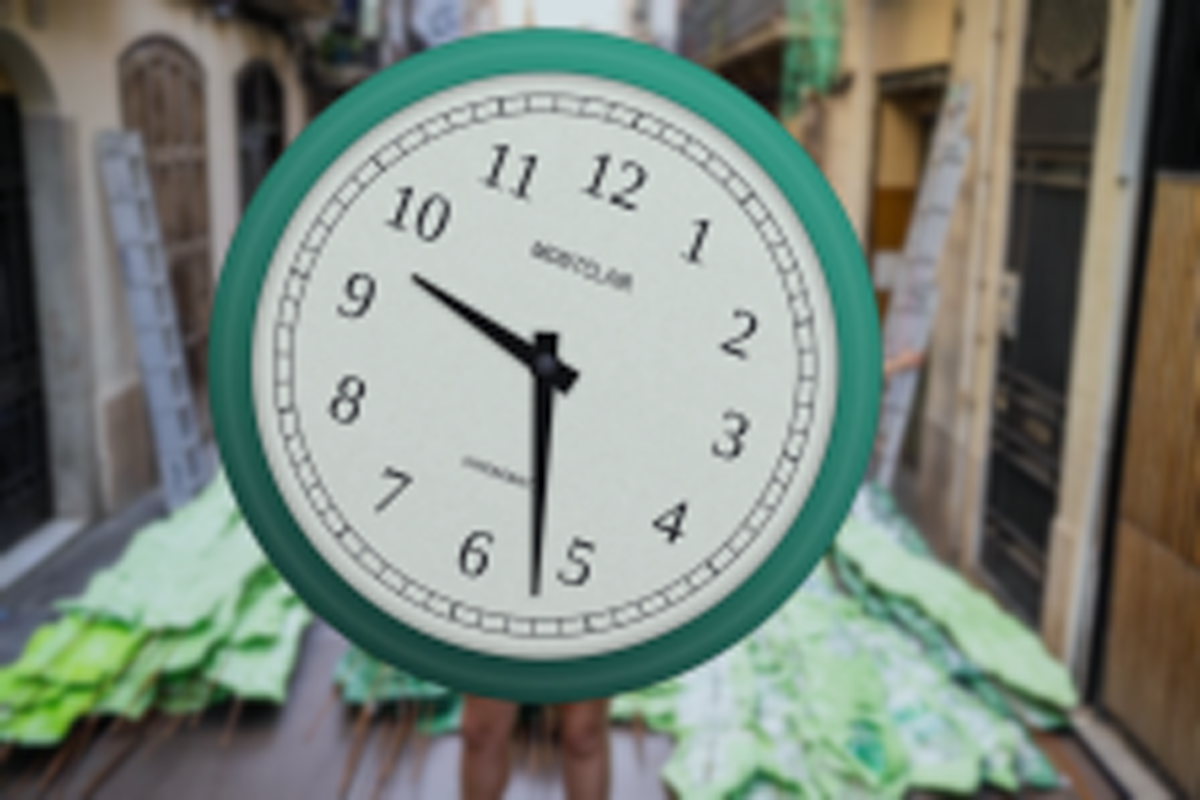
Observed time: 9.27
